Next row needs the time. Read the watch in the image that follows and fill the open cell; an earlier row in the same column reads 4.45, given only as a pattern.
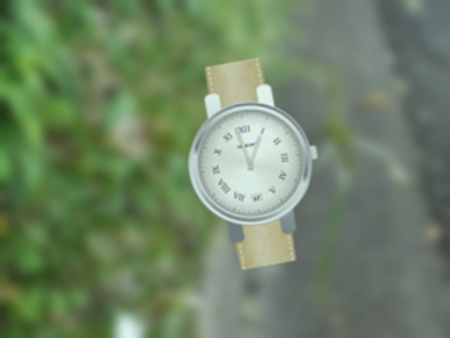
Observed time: 12.58
